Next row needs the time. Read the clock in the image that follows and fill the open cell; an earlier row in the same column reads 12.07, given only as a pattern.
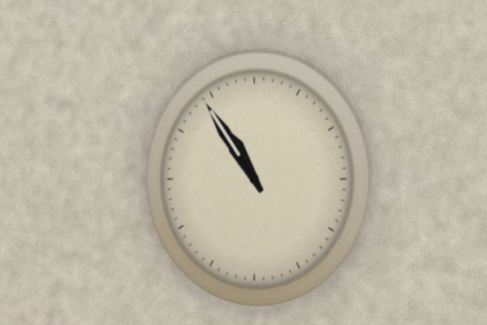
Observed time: 10.54
